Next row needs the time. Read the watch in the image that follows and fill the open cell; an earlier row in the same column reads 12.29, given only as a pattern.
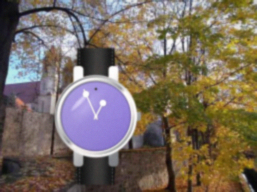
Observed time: 12.56
